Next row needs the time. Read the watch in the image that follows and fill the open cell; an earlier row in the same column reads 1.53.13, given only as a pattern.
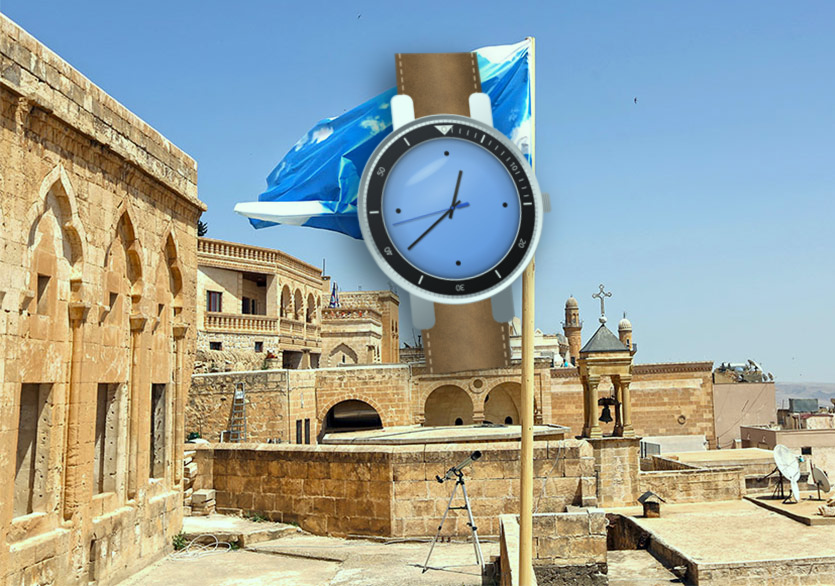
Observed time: 12.38.43
